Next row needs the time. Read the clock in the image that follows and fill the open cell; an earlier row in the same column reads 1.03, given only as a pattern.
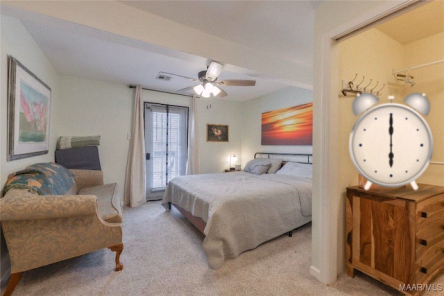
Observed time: 6.00
